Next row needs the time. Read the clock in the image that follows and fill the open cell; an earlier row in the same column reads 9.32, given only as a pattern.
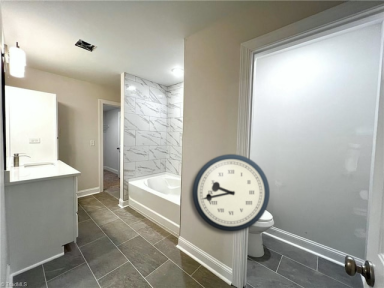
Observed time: 9.43
